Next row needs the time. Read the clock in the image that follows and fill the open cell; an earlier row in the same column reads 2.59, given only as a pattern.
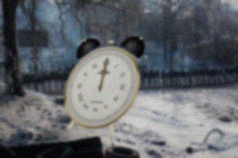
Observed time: 12.00
